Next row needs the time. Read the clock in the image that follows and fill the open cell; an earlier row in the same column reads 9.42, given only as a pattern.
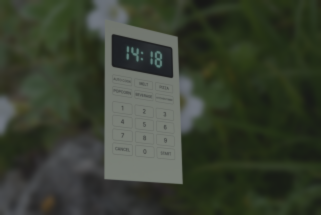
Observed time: 14.18
